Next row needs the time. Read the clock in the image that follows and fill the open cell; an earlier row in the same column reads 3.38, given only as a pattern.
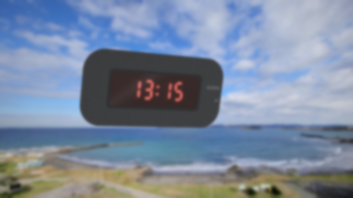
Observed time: 13.15
